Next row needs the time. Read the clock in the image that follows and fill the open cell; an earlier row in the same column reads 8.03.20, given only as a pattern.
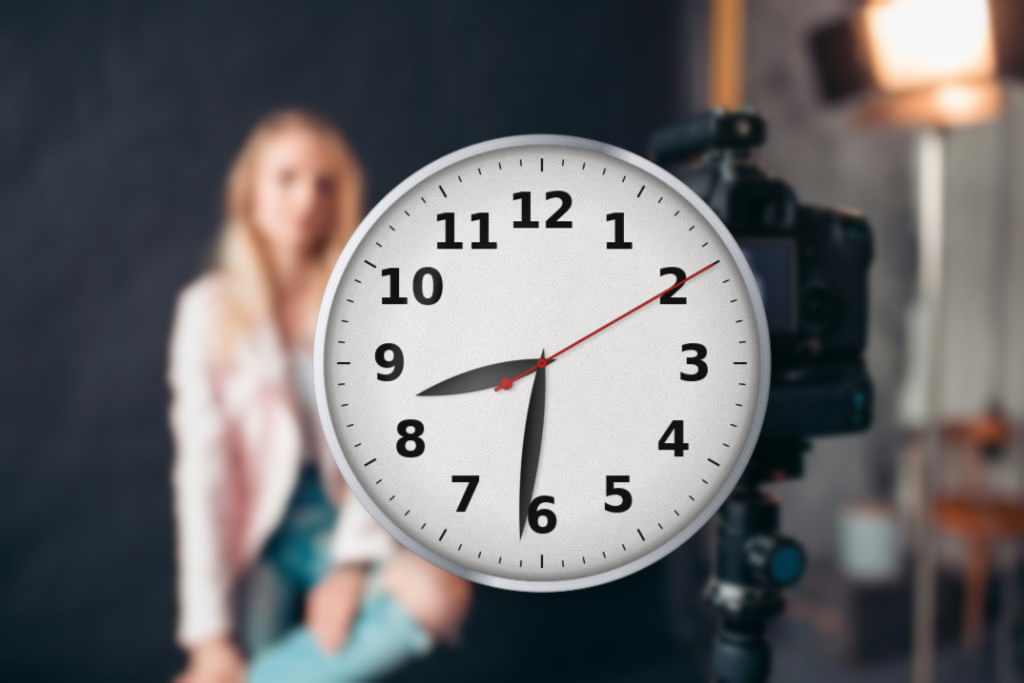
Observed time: 8.31.10
